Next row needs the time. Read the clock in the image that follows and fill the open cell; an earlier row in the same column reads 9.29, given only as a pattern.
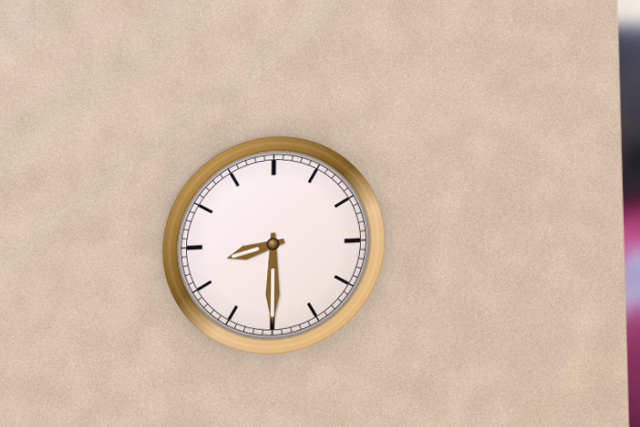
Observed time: 8.30
